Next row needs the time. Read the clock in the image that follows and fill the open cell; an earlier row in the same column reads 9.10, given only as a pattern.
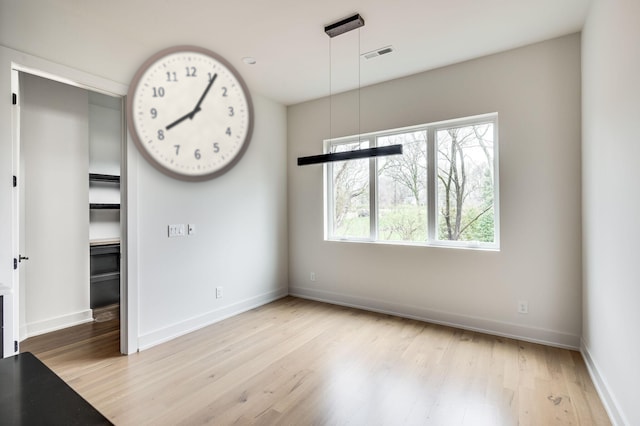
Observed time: 8.06
